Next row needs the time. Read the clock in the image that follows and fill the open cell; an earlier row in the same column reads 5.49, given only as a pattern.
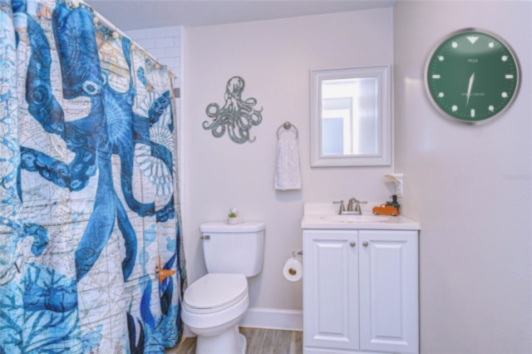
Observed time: 6.32
